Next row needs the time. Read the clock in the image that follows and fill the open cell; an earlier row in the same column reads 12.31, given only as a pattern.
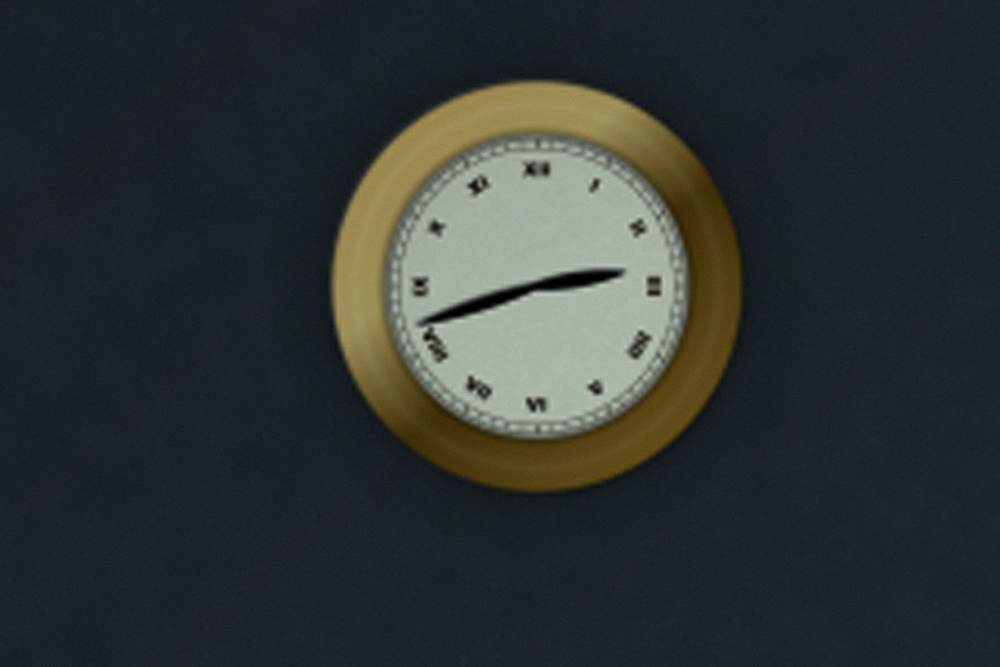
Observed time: 2.42
